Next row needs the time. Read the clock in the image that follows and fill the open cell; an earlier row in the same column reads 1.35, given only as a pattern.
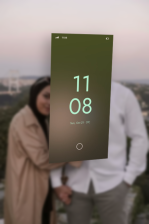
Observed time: 11.08
